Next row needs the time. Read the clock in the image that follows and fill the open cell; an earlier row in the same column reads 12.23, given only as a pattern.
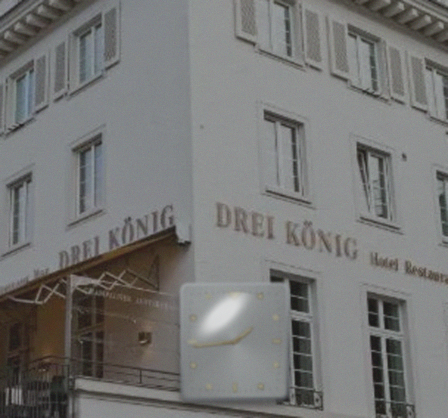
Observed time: 1.44
